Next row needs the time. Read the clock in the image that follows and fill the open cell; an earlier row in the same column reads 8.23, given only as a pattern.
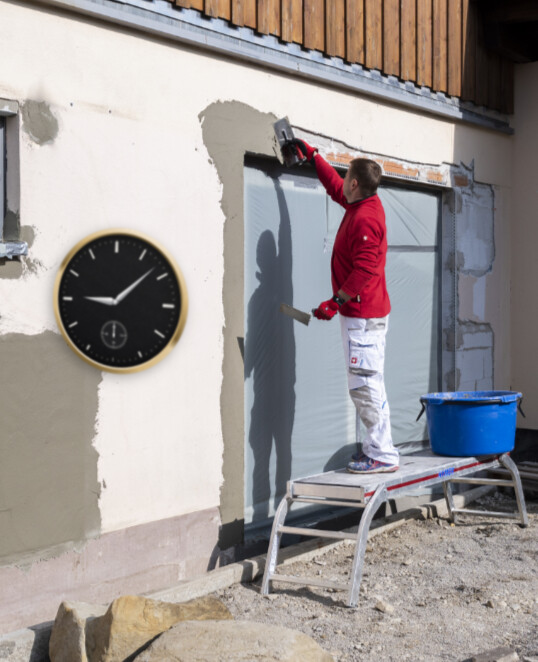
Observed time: 9.08
